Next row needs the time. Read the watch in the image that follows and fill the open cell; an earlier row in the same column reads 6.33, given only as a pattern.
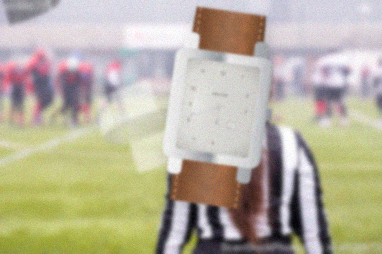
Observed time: 5.41
